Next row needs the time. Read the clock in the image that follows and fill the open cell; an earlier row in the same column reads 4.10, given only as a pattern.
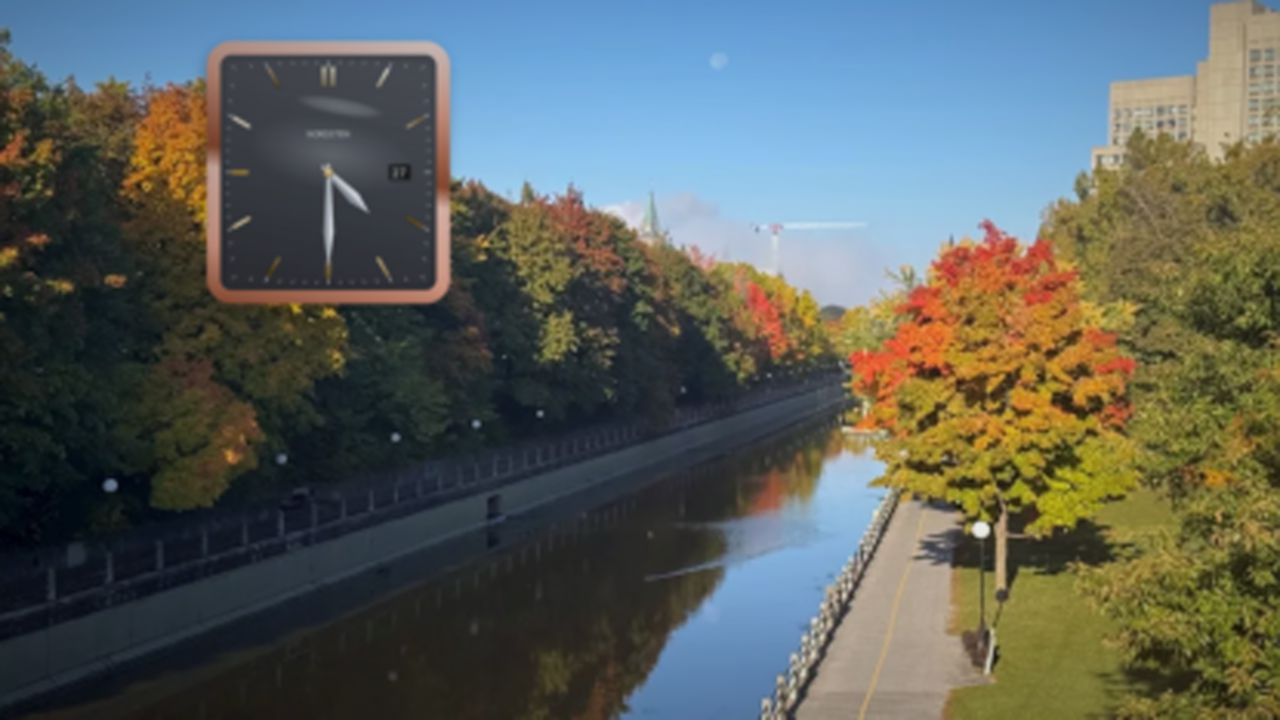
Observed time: 4.30
